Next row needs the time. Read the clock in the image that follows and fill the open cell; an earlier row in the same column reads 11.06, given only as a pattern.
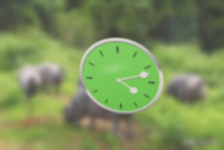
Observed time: 4.12
